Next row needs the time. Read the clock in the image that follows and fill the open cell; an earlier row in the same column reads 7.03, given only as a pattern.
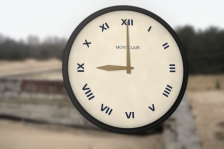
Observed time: 9.00
